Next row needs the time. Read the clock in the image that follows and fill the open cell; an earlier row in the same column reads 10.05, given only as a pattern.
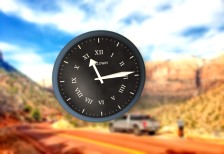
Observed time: 11.14
